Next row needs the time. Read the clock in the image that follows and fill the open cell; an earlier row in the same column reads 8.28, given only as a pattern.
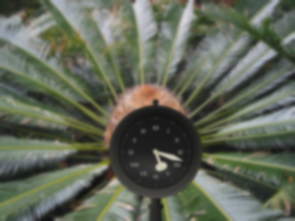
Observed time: 5.18
